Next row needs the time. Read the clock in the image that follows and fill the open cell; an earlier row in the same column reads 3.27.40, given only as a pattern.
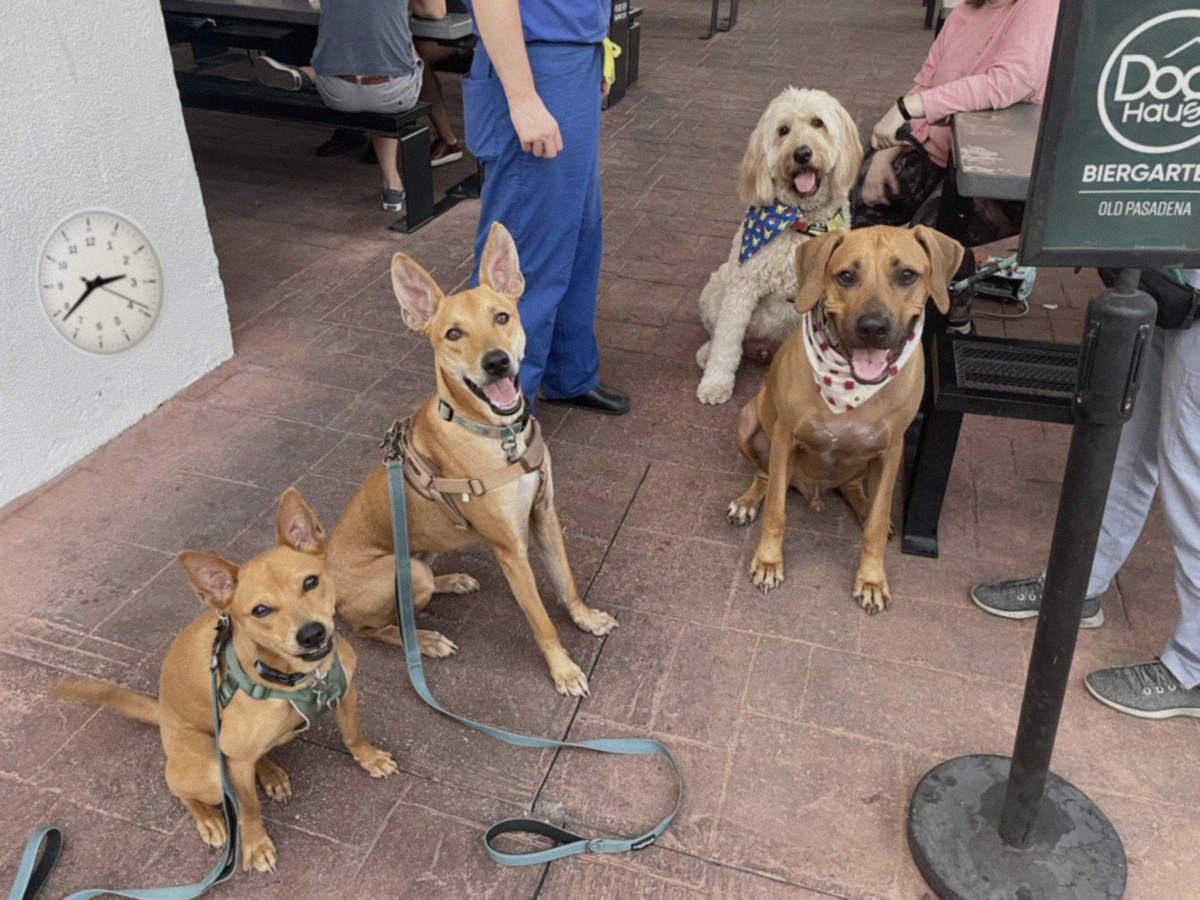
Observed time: 2.38.19
